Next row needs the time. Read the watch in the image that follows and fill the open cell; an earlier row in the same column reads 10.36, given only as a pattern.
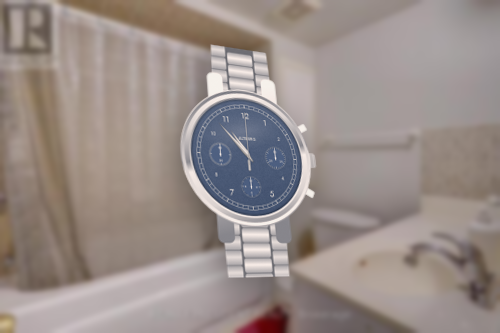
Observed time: 10.53
